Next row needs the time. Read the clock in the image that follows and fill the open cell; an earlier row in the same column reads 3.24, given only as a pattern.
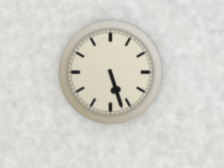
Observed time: 5.27
